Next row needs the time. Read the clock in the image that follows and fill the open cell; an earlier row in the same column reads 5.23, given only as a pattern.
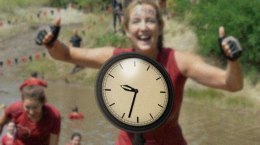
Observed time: 9.33
